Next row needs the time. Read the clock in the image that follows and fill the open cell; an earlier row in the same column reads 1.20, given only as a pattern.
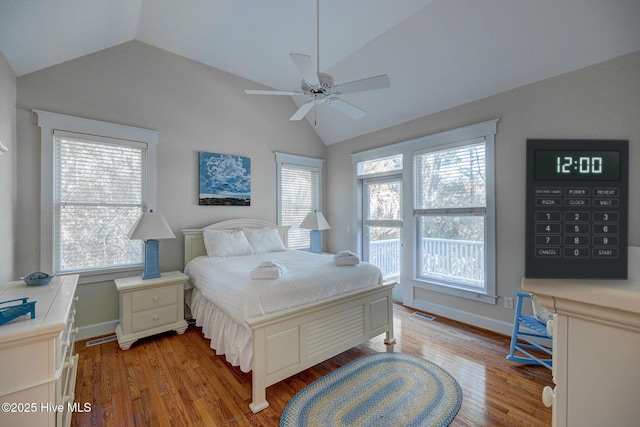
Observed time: 12.00
